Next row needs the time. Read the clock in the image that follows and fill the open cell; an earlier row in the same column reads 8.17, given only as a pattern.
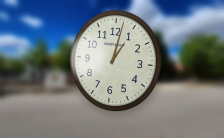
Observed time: 1.02
